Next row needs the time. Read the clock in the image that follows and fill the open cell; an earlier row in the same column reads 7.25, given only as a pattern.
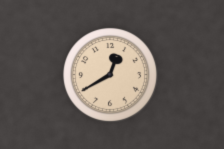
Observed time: 12.40
